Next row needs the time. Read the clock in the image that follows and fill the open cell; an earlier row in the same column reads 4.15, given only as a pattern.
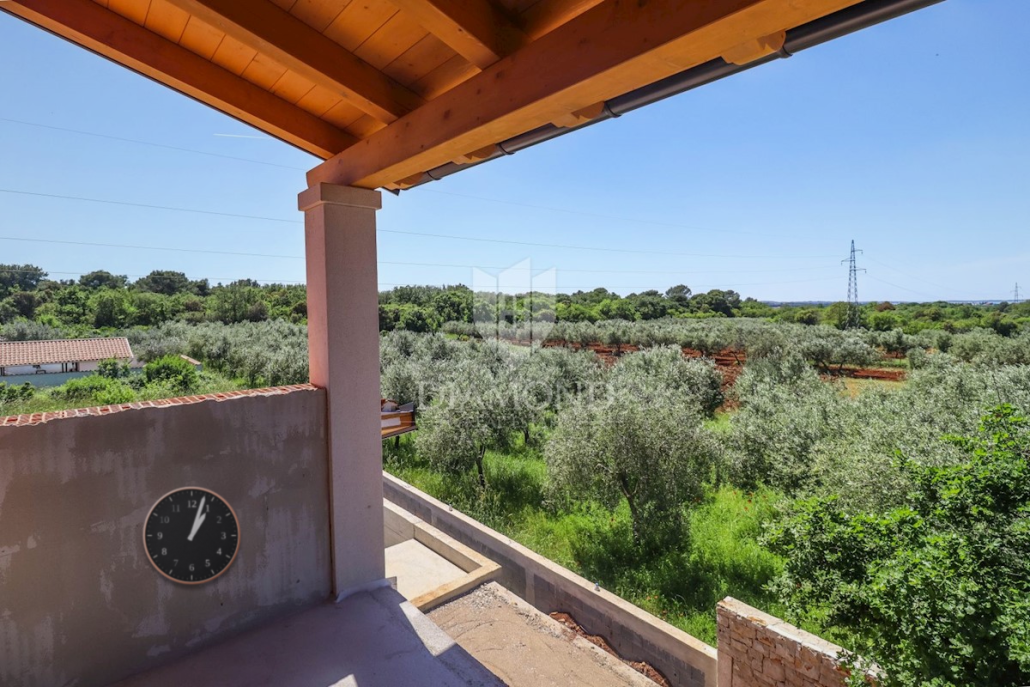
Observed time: 1.03
